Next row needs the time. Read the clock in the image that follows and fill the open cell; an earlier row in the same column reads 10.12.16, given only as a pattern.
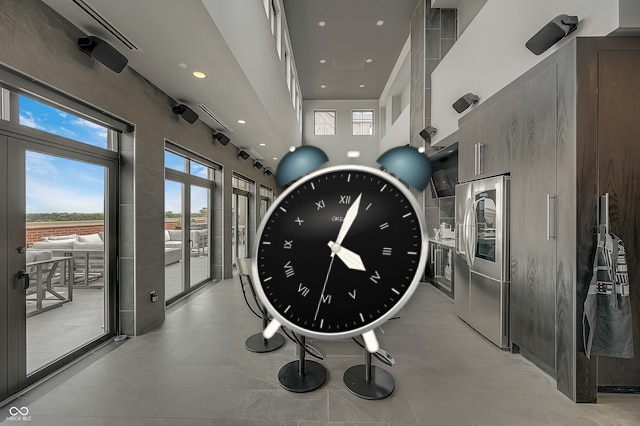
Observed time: 4.02.31
